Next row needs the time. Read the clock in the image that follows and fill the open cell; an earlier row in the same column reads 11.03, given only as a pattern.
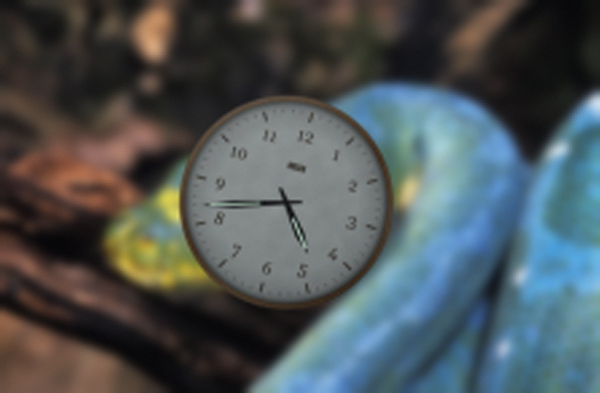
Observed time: 4.42
